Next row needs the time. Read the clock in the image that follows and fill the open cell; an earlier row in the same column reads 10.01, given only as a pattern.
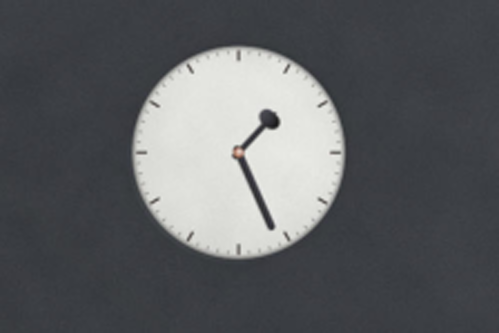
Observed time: 1.26
